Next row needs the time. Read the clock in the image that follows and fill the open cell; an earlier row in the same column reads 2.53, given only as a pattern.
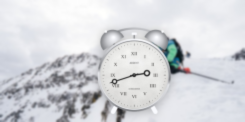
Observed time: 2.42
